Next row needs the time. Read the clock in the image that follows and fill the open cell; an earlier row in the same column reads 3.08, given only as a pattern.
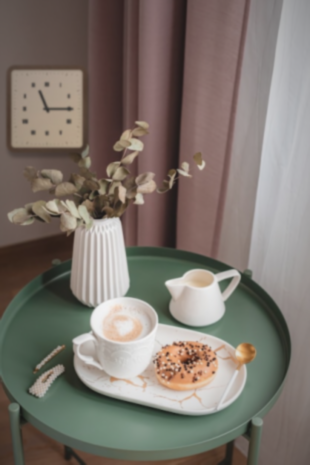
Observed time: 11.15
